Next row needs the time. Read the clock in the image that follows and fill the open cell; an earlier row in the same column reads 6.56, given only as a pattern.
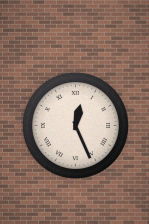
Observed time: 12.26
